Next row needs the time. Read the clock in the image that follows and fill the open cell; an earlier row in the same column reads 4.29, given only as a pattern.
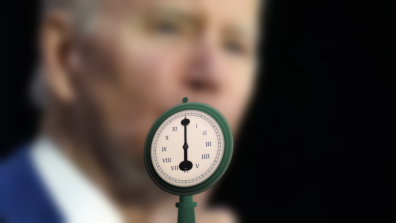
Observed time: 6.00
